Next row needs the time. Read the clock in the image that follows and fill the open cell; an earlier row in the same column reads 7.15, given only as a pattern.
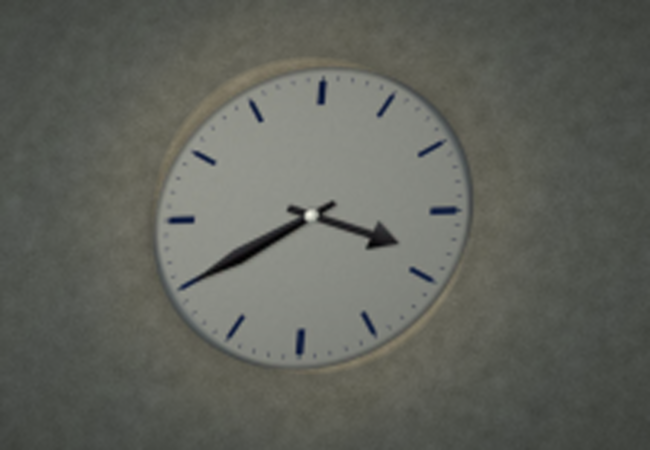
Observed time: 3.40
